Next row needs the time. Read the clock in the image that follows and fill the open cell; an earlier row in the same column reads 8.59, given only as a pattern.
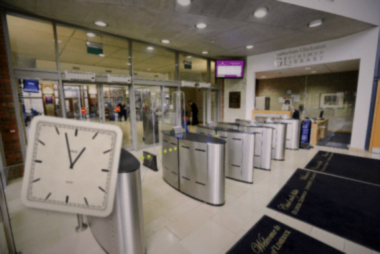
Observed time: 12.57
